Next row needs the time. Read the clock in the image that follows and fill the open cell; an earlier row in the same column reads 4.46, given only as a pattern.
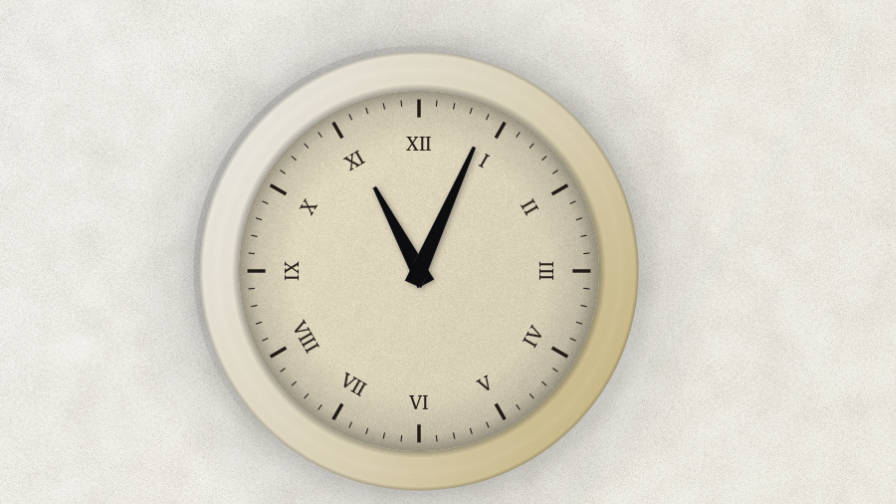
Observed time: 11.04
